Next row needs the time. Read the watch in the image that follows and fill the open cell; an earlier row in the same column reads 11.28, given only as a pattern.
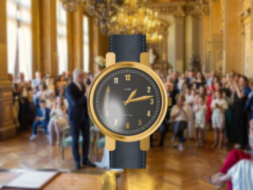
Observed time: 1.13
